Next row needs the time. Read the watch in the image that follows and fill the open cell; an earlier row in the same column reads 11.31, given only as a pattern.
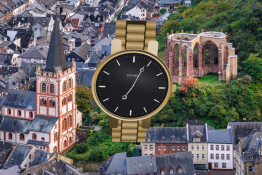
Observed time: 7.04
